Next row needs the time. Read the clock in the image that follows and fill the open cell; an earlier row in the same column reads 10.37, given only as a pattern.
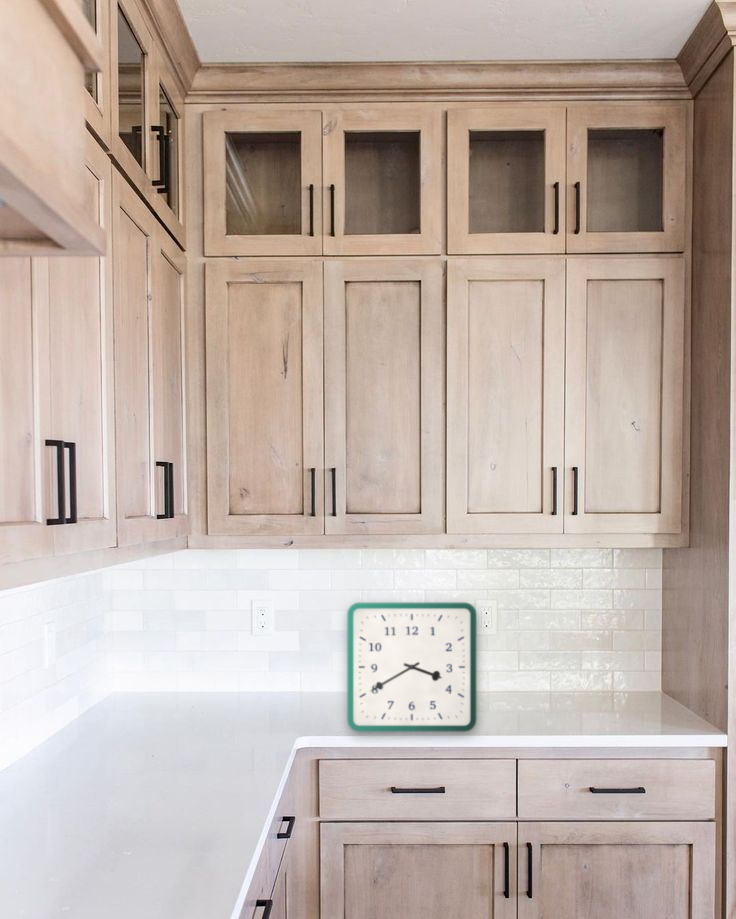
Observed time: 3.40
